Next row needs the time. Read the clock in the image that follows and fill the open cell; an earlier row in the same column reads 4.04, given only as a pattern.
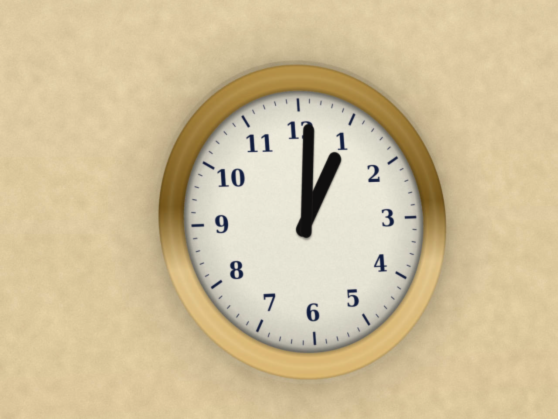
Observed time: 1.01
